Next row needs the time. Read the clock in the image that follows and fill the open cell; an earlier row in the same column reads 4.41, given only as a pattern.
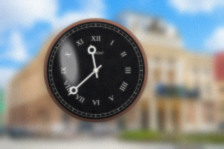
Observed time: 11.38
